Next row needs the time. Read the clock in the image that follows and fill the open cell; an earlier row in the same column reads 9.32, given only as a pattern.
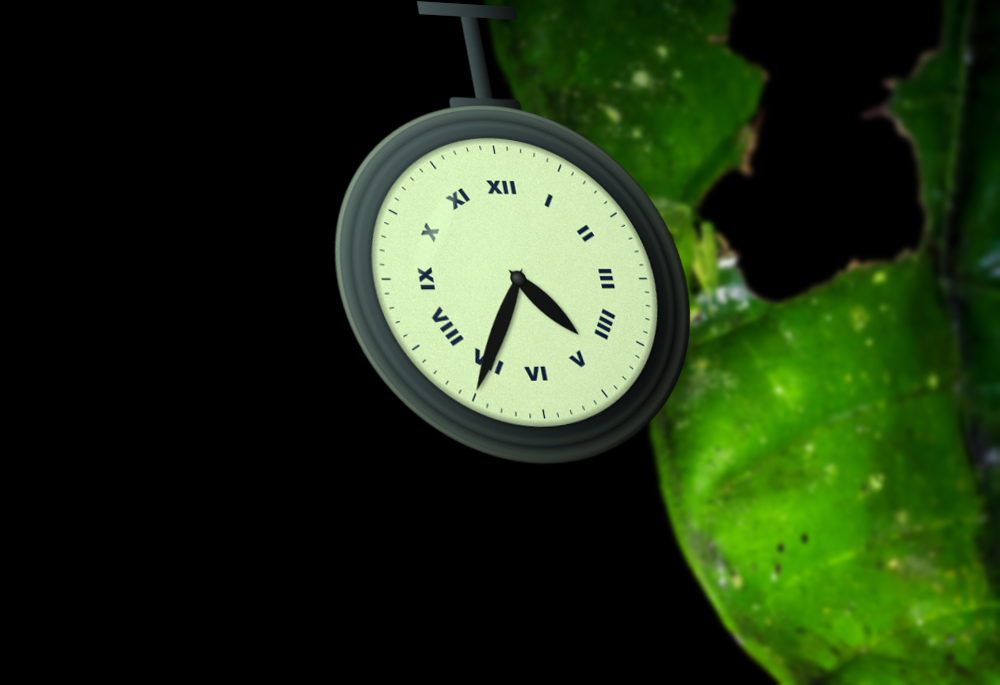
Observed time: 4.35
